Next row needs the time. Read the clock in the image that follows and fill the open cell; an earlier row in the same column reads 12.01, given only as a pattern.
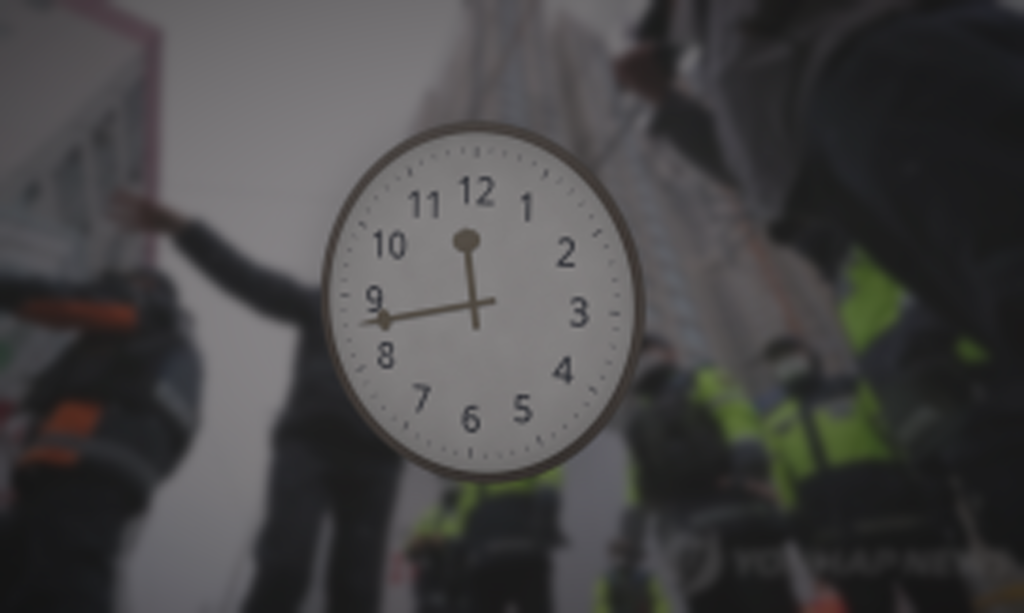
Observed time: 11.43
